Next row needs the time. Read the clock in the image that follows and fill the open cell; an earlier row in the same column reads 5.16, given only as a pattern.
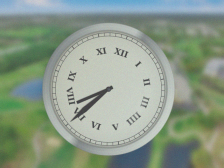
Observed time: 7.35
